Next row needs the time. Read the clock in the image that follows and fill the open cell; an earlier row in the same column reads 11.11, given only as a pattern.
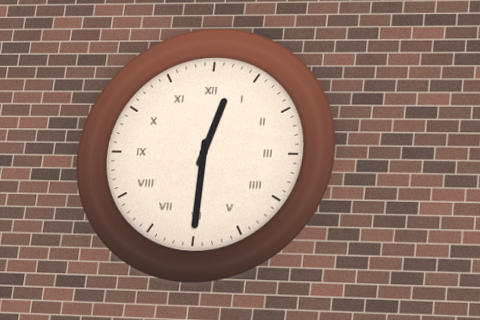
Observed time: 12.30
